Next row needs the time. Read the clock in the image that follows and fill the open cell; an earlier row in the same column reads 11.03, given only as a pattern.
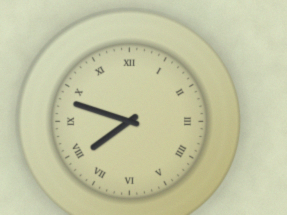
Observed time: 7.48
